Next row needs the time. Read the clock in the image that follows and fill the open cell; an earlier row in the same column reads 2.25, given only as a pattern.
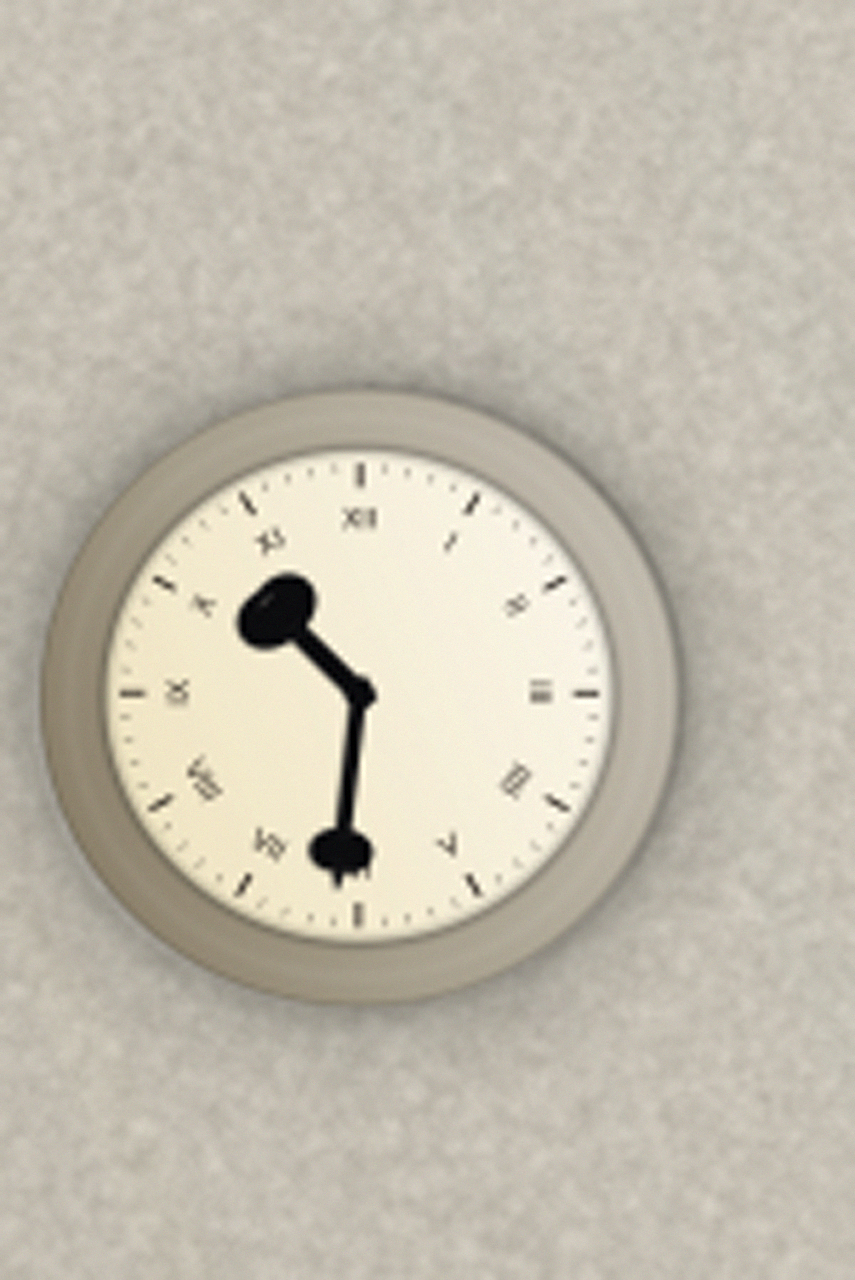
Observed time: 10.31
